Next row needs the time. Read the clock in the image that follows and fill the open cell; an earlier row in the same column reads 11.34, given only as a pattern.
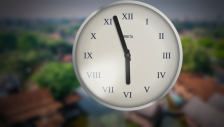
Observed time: 5.57
